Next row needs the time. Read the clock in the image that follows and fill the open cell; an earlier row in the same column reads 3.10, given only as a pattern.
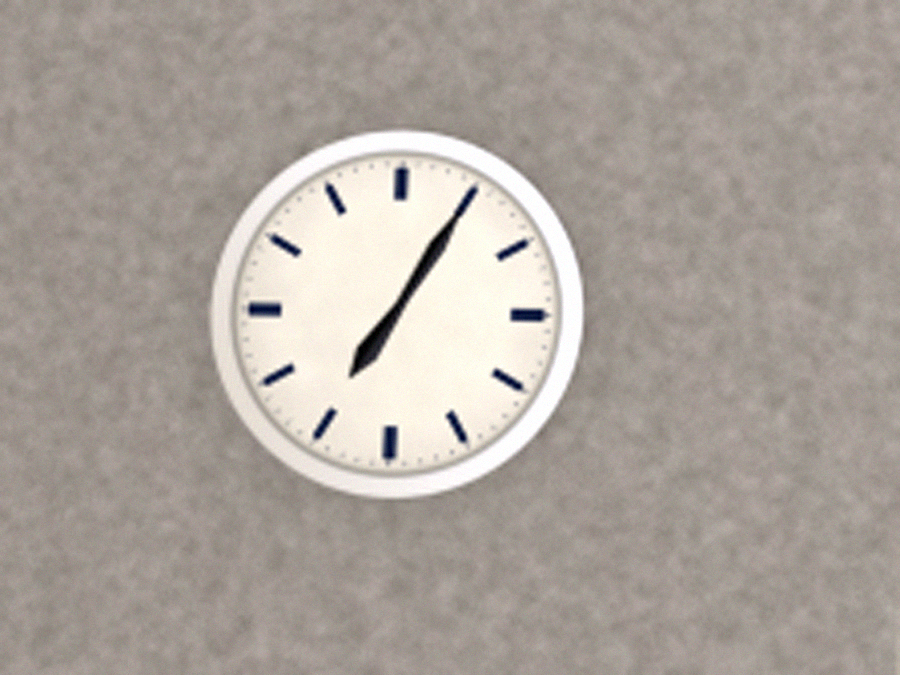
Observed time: 7.05
